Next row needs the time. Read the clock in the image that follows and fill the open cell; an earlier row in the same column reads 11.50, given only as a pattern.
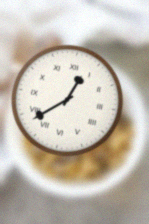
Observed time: 12.38
